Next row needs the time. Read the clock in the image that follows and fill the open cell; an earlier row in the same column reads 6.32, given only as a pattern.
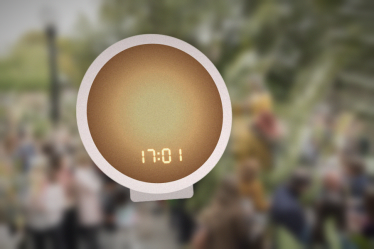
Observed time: 17.01
